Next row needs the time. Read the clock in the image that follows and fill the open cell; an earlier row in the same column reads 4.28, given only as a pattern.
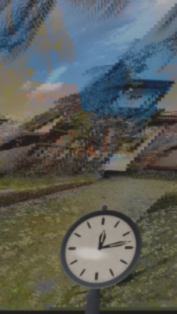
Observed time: 12.13
